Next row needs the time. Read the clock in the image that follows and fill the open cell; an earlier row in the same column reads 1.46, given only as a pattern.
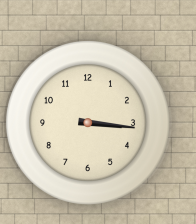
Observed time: 3.16
